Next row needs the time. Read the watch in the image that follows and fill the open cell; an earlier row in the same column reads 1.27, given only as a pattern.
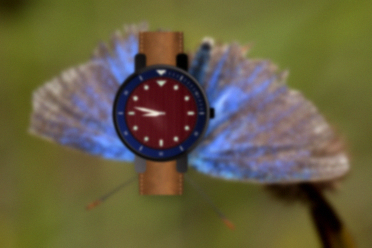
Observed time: 8.47
